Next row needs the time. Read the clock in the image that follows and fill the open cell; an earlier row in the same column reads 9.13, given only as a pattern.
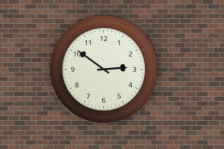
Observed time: 2.51
